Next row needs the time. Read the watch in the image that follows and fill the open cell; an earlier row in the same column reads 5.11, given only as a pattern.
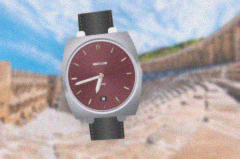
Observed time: 6.43
